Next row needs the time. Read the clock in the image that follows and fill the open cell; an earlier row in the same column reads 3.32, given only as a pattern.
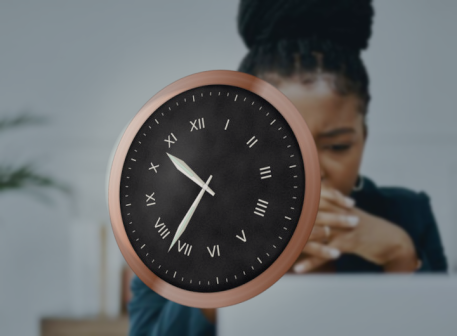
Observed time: 10.37
